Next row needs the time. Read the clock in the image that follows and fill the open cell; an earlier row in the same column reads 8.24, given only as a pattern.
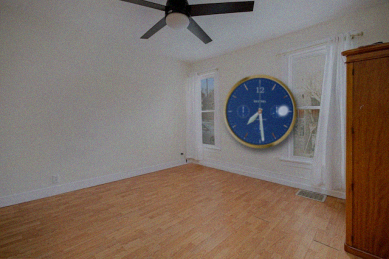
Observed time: 7.29
